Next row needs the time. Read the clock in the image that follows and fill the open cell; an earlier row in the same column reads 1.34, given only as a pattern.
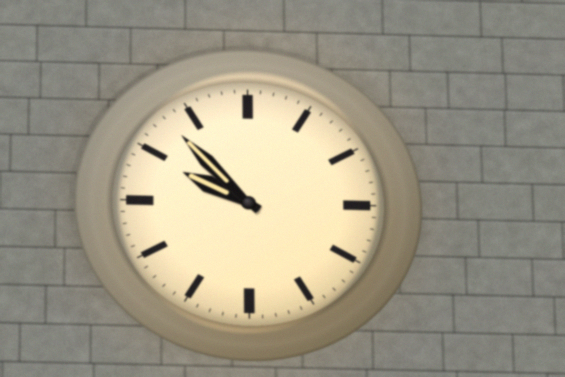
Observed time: 9.53
